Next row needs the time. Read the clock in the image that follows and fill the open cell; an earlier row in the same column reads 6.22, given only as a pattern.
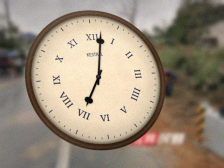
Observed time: 7.02
